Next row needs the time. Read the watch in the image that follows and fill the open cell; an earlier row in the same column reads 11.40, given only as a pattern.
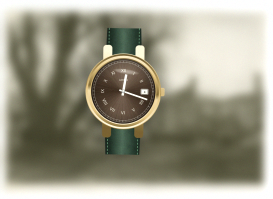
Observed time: 12.18
